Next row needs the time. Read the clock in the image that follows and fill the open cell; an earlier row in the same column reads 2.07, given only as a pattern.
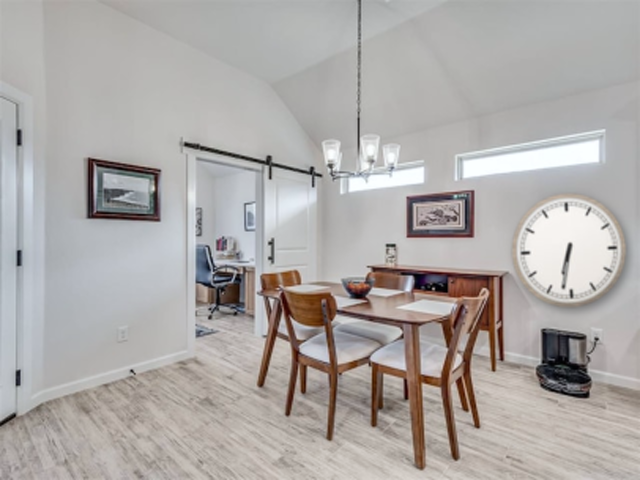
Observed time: 6.32
